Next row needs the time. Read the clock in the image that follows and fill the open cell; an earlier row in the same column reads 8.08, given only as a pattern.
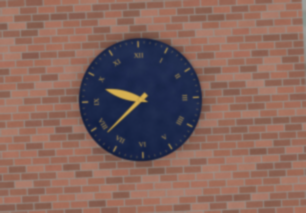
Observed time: 9.38
